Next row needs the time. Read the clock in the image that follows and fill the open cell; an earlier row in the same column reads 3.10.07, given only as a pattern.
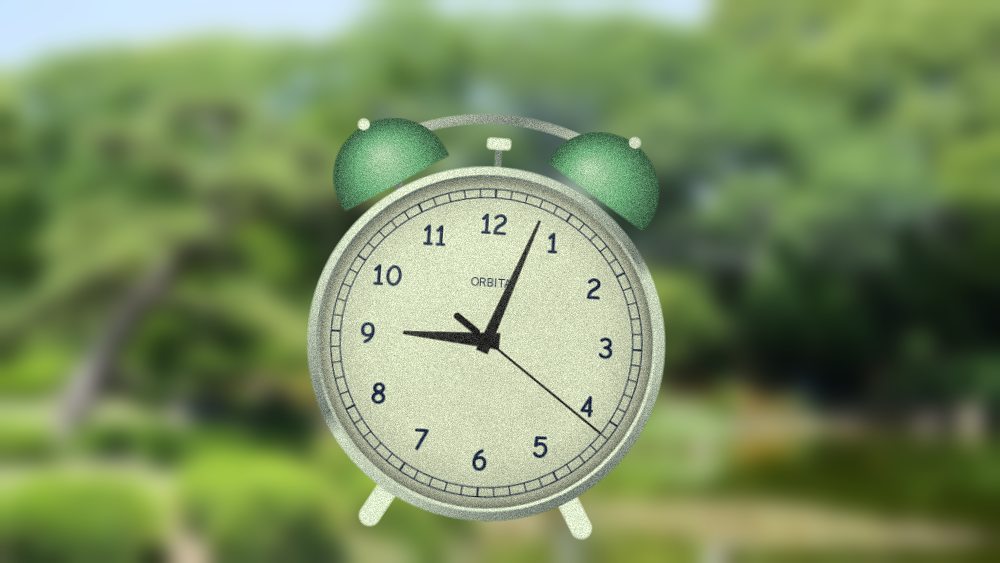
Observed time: 9.03.21
